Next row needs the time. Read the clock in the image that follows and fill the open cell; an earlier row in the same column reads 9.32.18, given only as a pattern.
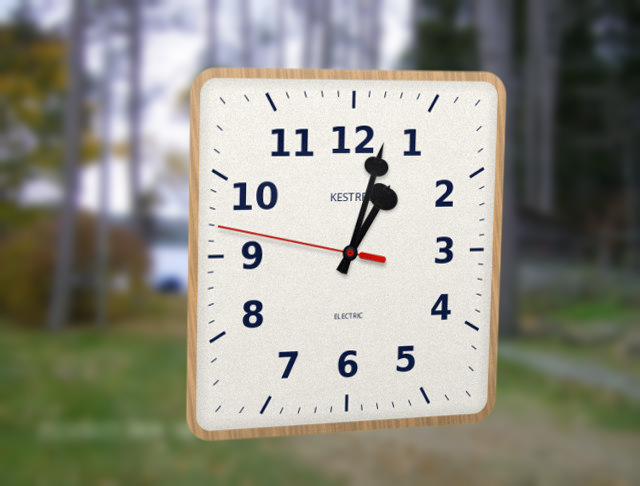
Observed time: 1.02.47
